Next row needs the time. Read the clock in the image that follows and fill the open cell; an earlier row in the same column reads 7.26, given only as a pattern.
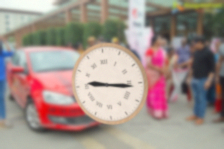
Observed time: 9.16
